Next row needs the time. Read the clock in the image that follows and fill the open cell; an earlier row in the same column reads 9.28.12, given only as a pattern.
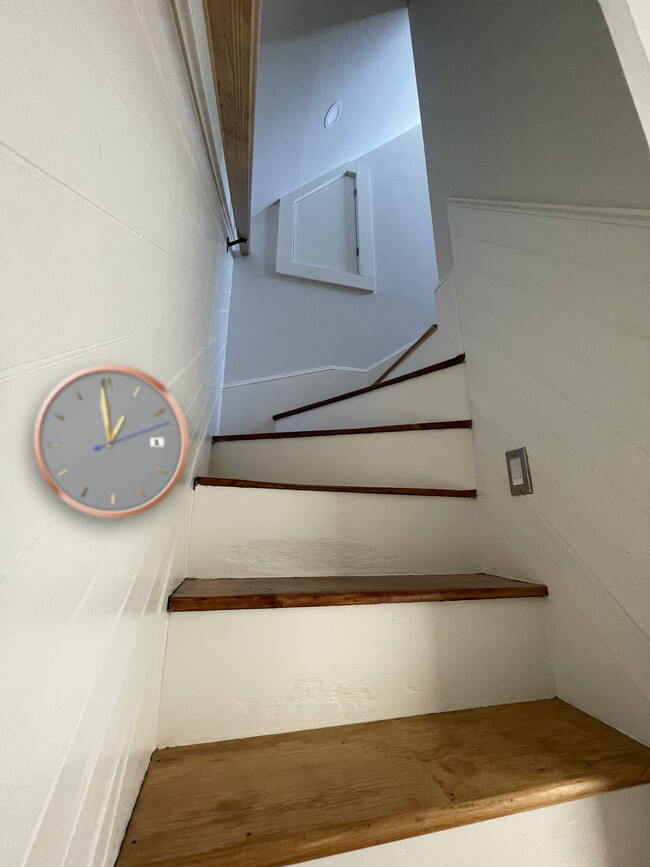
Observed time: 12.59.12
